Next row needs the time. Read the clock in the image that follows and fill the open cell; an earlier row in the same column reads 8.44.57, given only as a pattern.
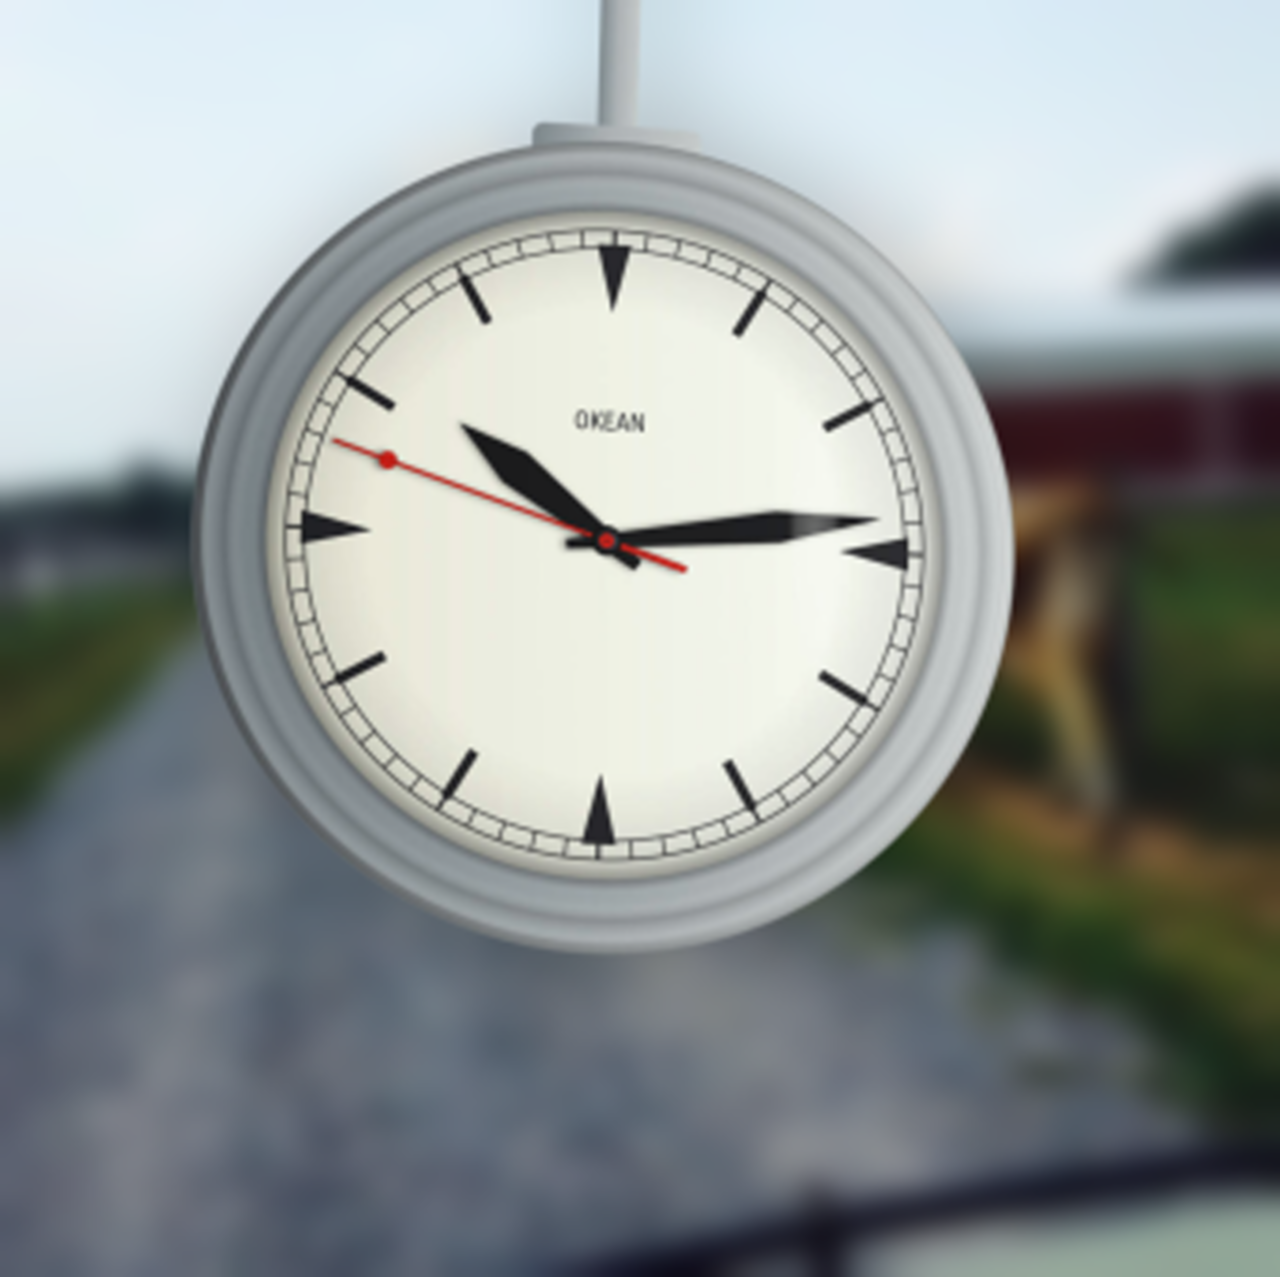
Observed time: 10.13.48
